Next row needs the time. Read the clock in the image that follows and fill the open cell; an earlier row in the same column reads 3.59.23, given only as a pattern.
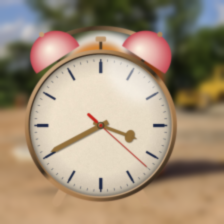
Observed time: 3.40.22
